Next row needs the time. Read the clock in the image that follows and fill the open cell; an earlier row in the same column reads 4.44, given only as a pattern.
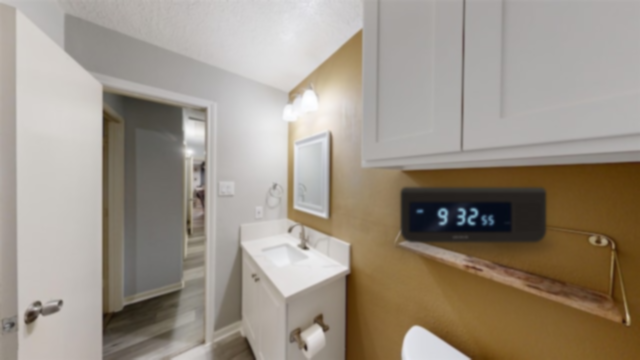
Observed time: 9.32
